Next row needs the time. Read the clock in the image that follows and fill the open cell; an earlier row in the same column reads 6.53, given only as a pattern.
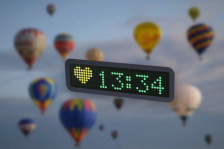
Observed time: 13.34
